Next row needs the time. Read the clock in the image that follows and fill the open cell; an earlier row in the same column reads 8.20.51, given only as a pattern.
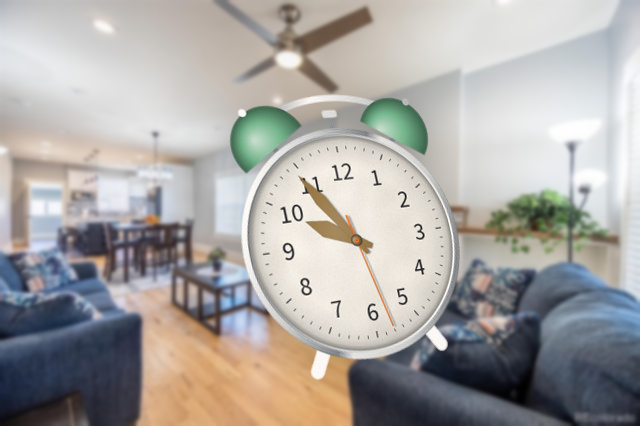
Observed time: 9.54.28
